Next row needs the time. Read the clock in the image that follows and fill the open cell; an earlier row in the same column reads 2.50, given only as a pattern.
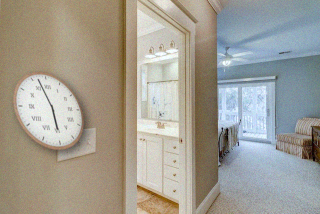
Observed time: 5.57
